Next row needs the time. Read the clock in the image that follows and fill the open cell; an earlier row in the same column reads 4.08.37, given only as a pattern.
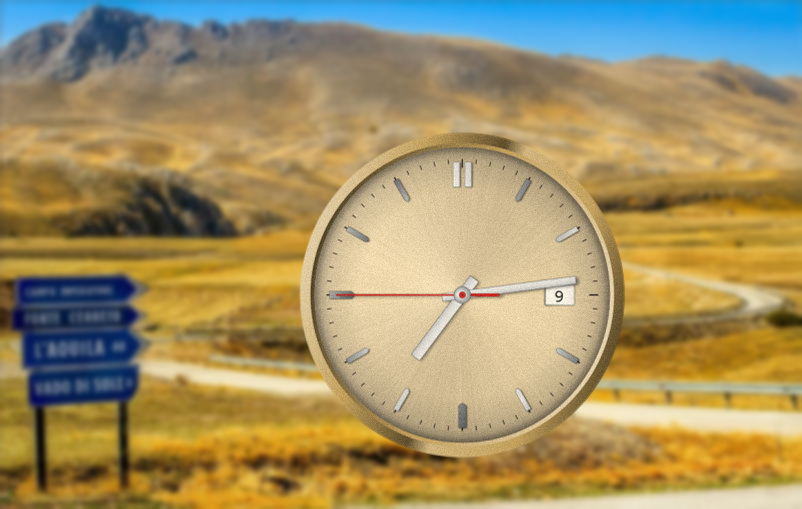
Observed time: 7.13.45
